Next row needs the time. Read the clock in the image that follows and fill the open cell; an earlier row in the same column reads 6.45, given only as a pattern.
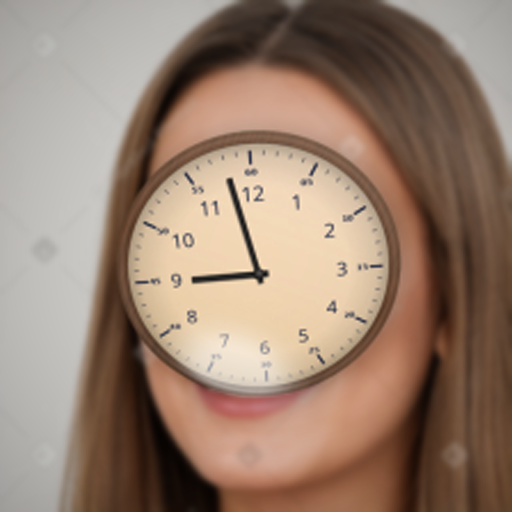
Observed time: 8.58
